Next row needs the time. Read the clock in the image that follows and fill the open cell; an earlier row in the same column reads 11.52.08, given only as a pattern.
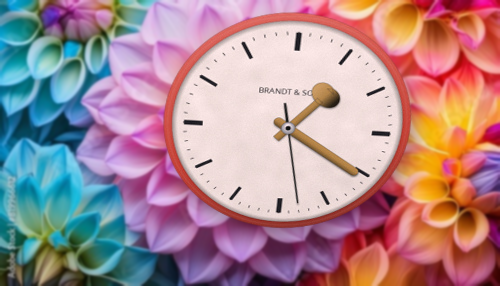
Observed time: 1.20.28
